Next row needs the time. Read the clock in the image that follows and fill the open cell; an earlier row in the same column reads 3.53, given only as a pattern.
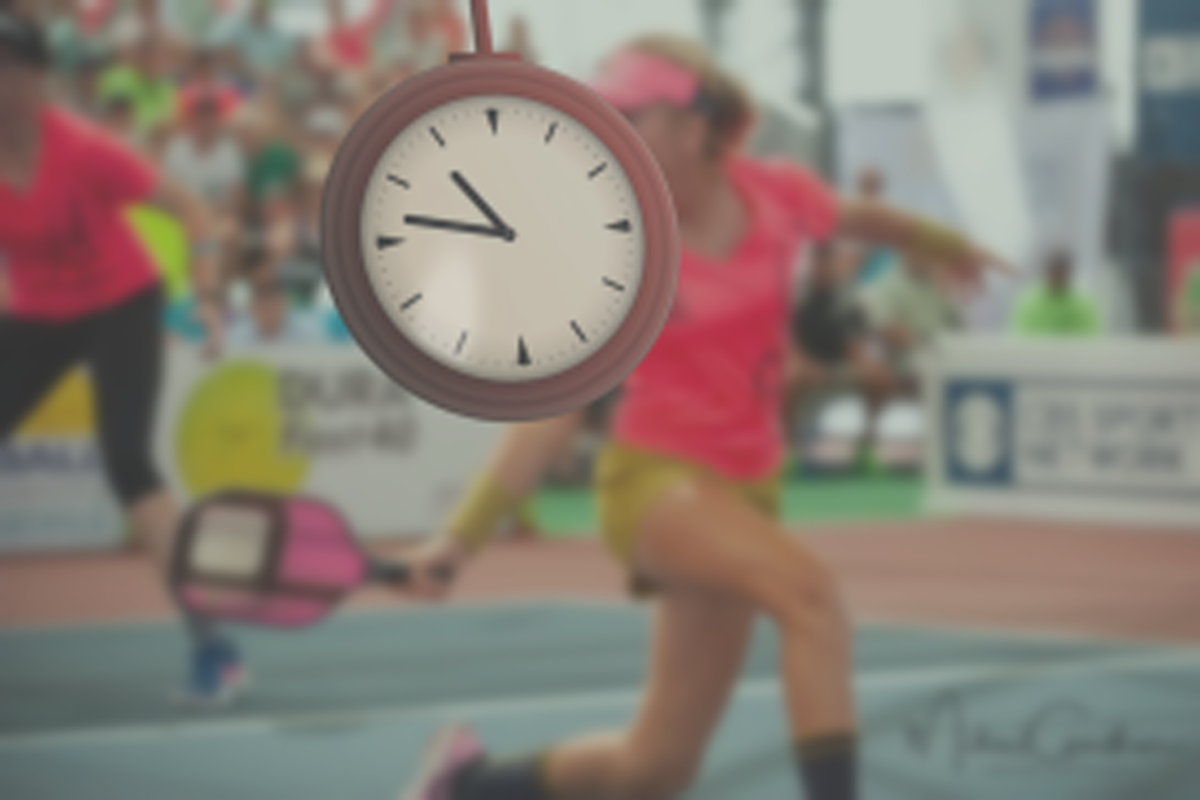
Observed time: 10.47
